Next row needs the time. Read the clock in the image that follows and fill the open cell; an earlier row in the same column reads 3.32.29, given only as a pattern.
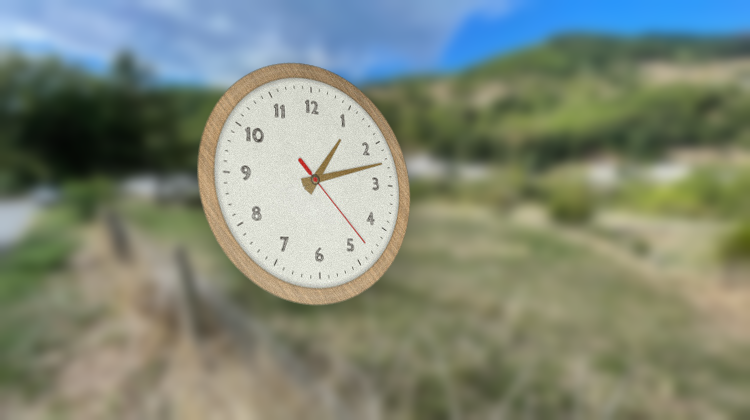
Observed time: 1.12.23
